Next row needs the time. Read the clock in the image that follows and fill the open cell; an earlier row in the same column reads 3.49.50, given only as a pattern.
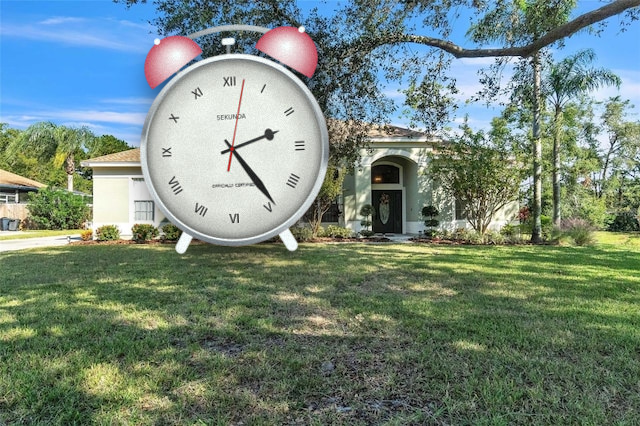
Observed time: 2.24.02
